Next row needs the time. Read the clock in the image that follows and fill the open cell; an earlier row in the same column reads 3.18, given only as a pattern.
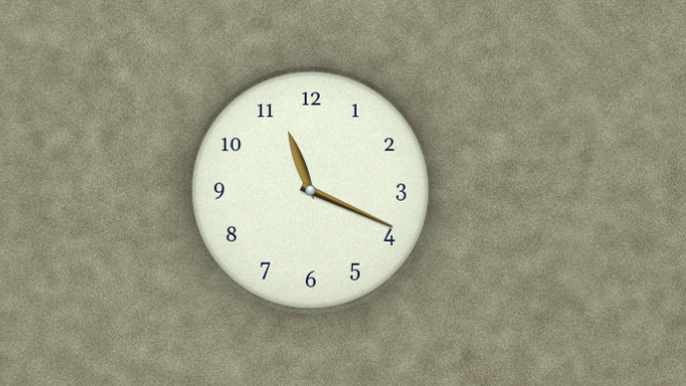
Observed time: 11.19
